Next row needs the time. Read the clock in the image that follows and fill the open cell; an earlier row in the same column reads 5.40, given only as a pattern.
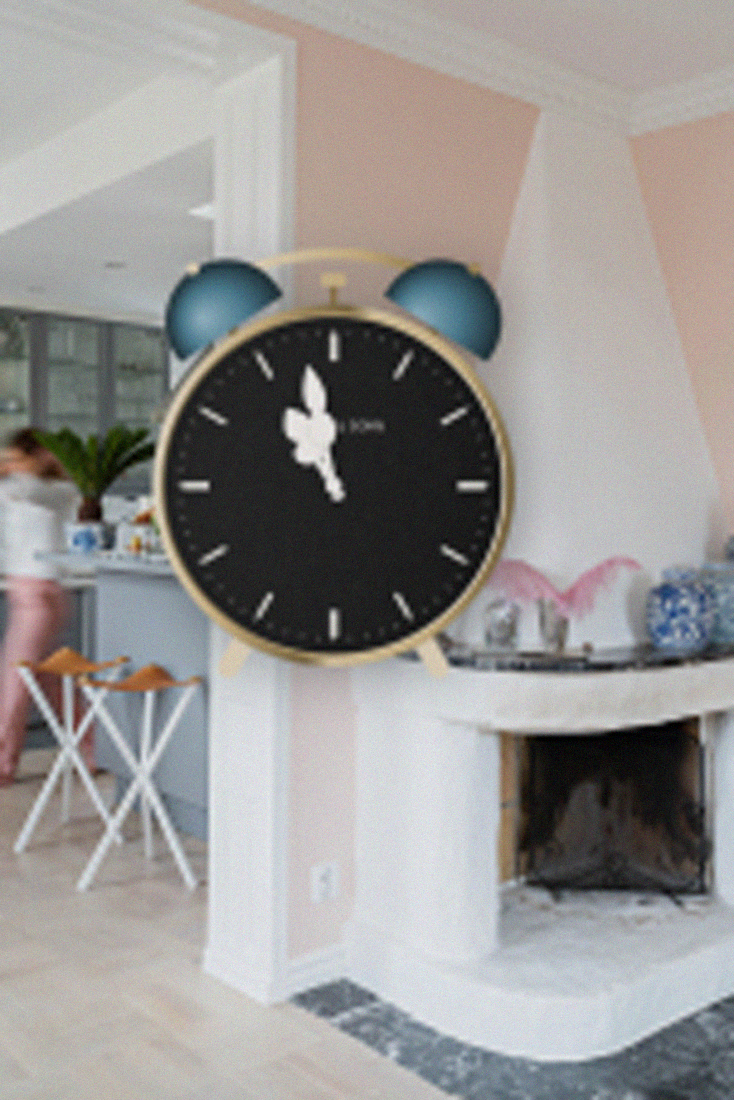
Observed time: 10.58
